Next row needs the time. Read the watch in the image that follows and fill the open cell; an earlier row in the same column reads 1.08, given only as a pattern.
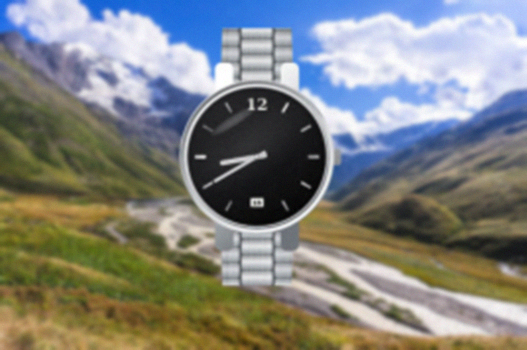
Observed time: 8.40
